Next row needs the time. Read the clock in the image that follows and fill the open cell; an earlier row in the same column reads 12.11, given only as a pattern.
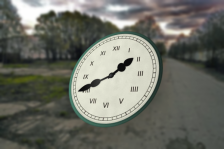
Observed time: 1.41
